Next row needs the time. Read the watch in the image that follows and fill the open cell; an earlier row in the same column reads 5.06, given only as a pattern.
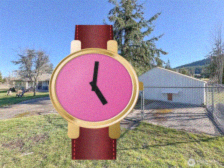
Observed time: 5.01
